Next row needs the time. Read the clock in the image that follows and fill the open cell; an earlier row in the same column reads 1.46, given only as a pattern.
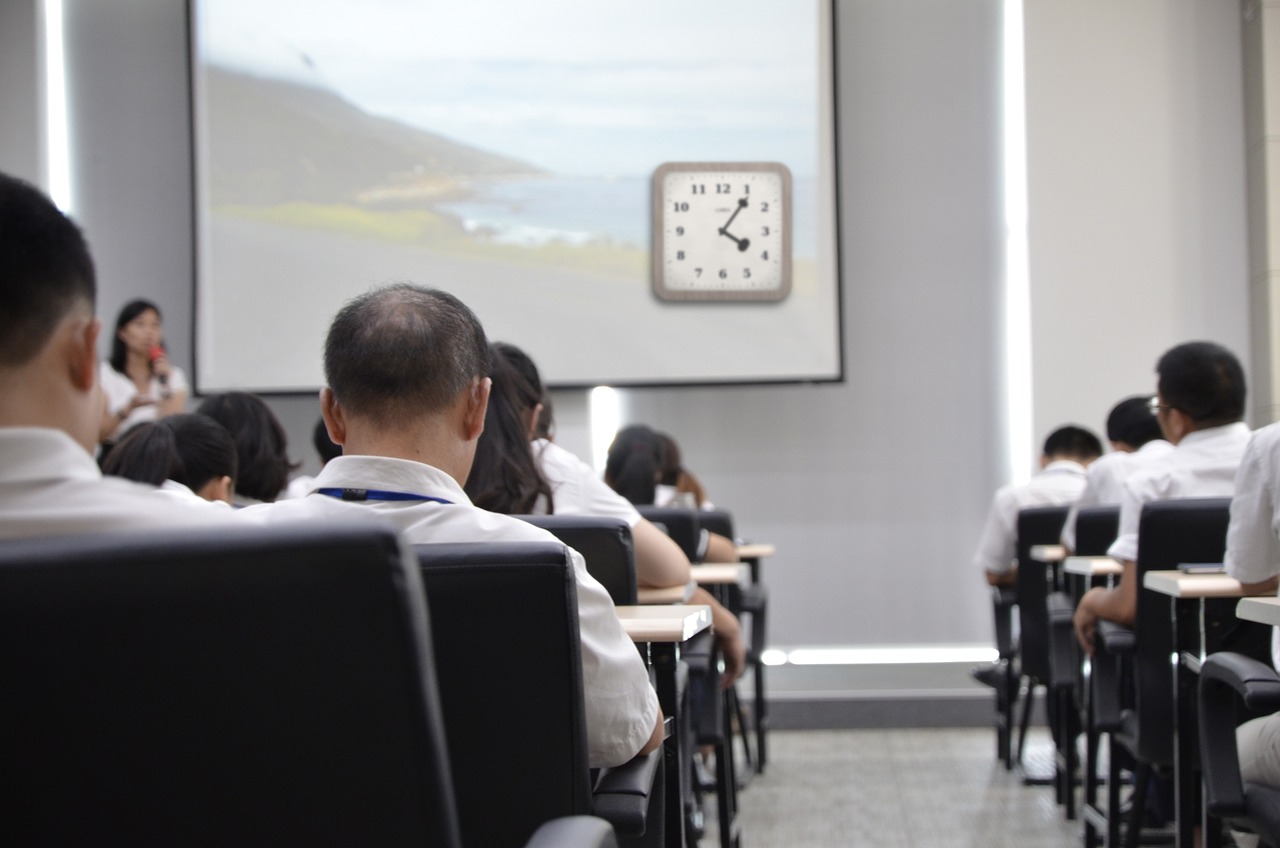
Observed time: 4.06
